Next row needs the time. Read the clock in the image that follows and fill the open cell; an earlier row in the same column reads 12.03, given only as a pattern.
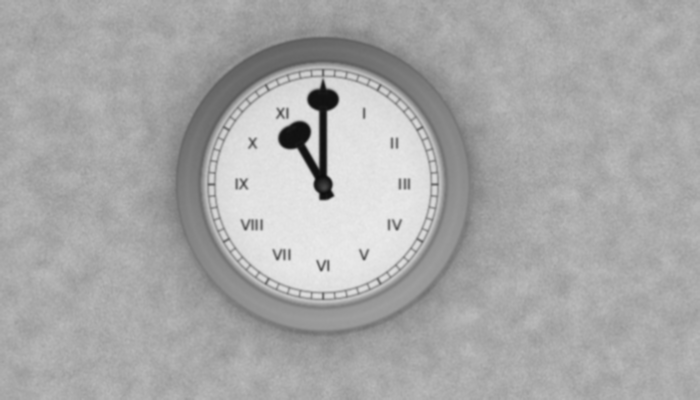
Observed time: 11.00
